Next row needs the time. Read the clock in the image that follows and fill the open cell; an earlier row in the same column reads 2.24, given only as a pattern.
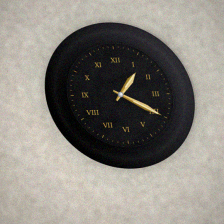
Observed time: 1.20
